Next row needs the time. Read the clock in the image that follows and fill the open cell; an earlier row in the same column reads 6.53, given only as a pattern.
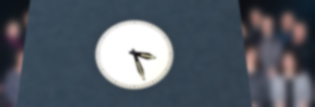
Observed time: 3.27
